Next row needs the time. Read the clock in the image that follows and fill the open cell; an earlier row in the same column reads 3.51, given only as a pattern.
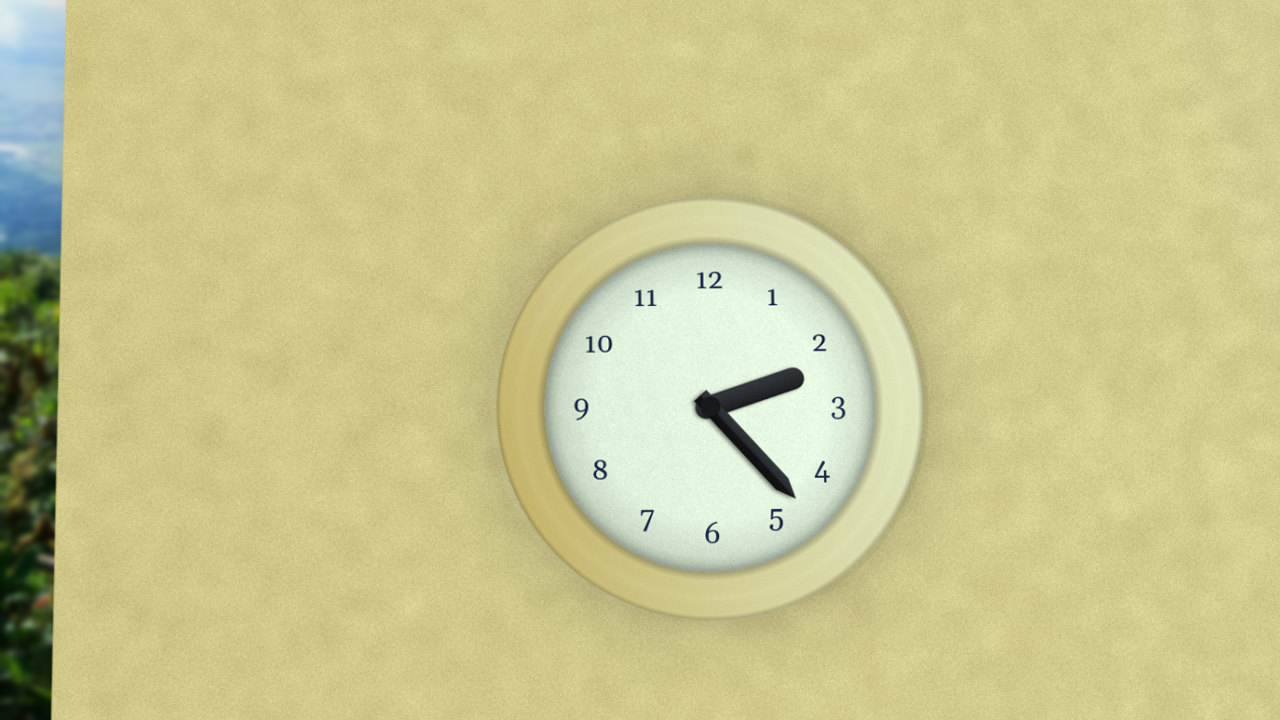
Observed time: 2.23
